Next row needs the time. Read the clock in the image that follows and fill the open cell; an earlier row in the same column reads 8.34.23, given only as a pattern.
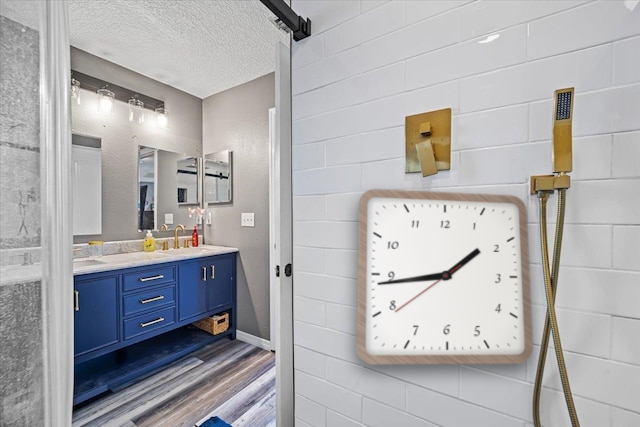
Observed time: 1.43.39
